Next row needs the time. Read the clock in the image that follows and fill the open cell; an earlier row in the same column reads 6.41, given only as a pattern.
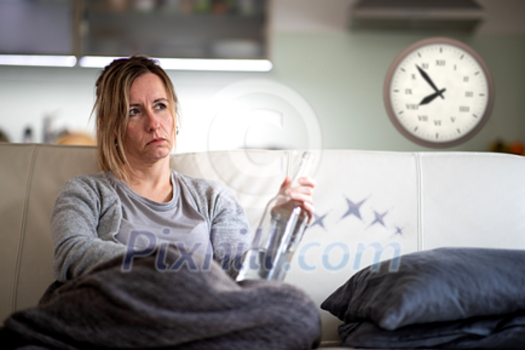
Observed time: 7.53
